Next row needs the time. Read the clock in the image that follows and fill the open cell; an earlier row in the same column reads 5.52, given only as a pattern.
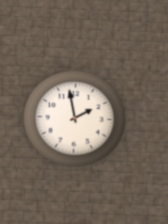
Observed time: 1.58
